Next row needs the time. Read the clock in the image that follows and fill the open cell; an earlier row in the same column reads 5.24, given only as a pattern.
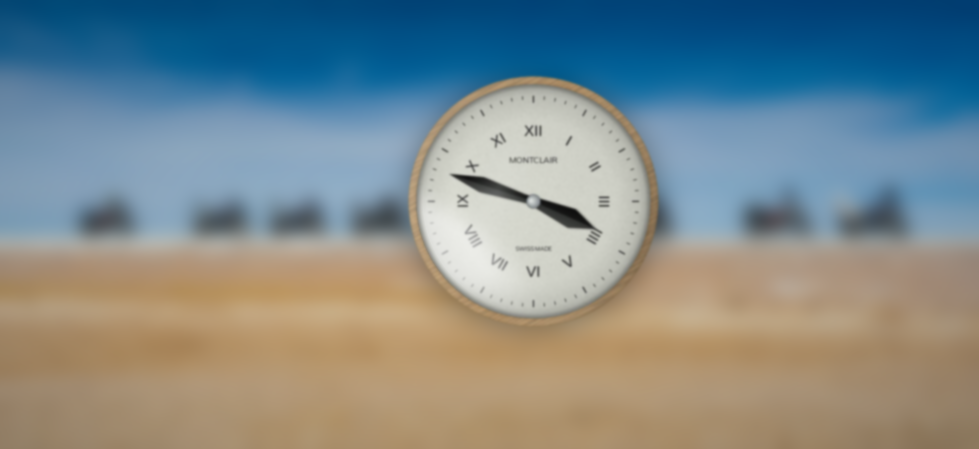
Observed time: 3.48
